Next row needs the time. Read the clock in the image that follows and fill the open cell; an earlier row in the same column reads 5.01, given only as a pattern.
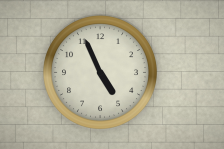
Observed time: 4.56
